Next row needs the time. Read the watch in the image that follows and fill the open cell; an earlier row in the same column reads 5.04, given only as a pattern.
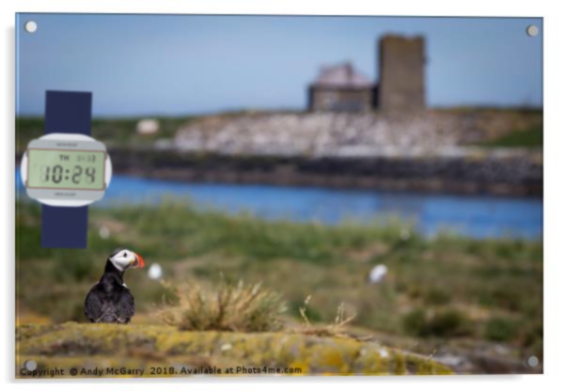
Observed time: 10.24
